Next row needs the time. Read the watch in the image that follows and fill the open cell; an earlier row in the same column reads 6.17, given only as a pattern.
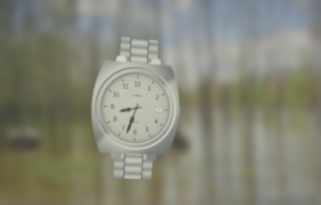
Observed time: 8.33
